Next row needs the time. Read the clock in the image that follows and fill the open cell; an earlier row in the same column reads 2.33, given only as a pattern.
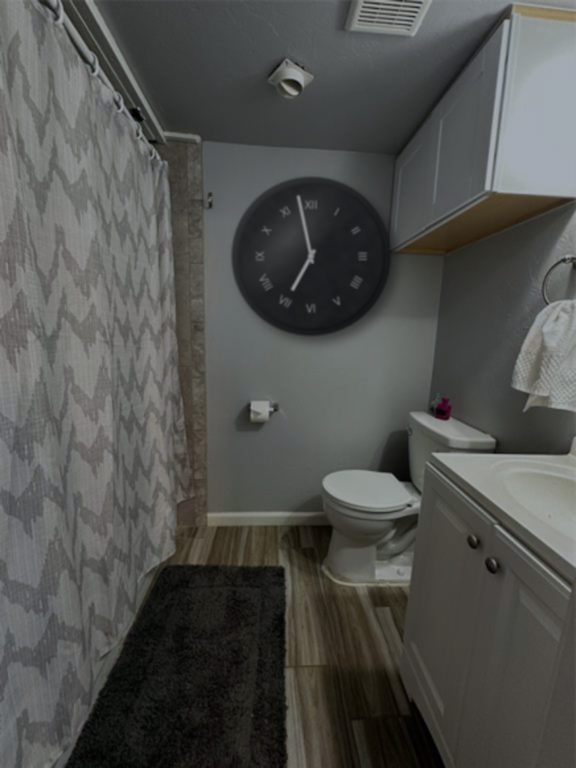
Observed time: 6.58
